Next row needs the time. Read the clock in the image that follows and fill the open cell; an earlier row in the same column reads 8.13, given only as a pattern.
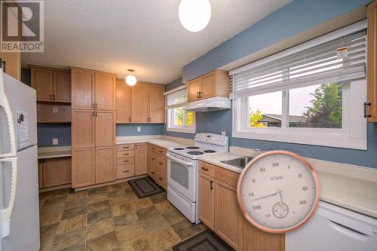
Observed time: 5.43
